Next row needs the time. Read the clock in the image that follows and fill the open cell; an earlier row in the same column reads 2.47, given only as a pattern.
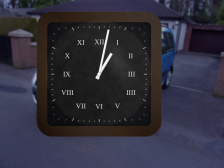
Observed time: 1.02
